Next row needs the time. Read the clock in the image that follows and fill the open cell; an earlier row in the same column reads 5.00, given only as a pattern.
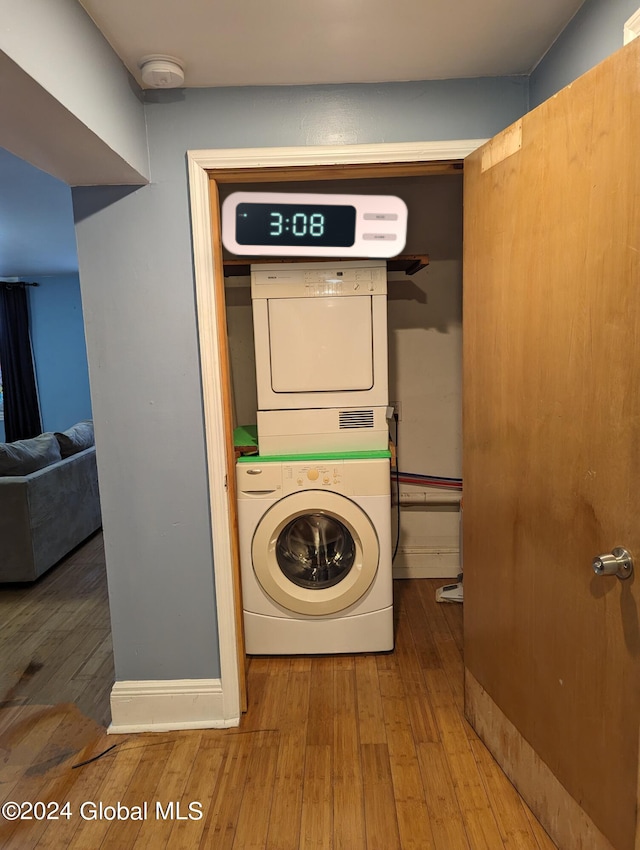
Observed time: 3.08
